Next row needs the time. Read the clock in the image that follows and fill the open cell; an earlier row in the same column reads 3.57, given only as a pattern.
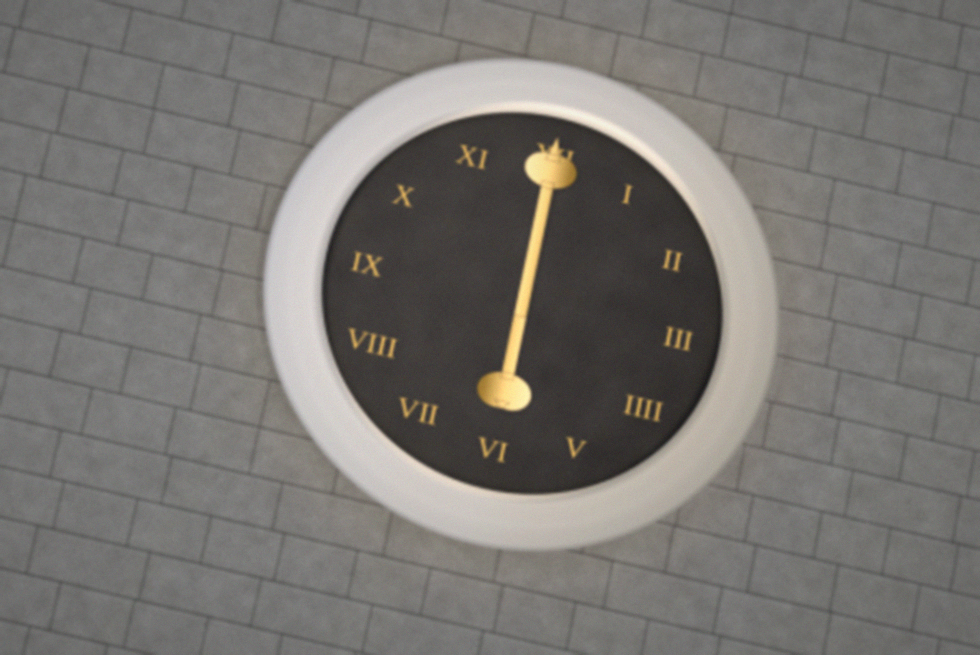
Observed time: 6.00
